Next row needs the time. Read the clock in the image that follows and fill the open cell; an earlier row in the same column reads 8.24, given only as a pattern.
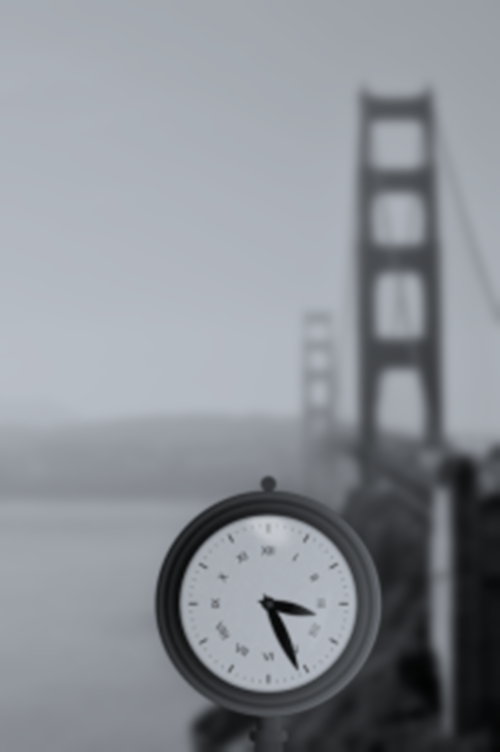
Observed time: 3.26
